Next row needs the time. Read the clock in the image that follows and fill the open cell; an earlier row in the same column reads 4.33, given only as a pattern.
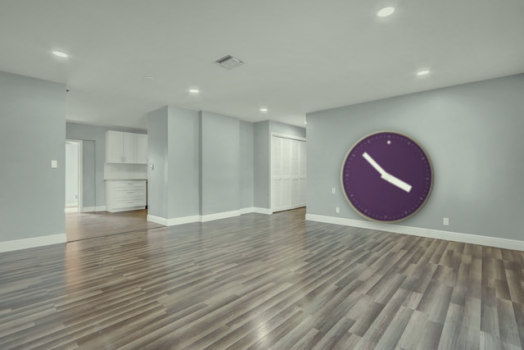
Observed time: 3.52
